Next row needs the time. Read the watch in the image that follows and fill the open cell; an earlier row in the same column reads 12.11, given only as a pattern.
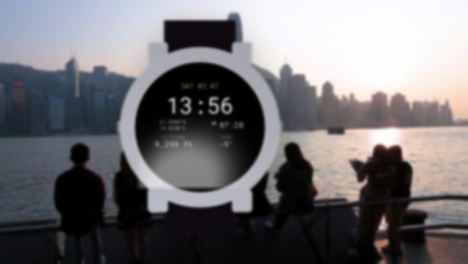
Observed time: 13.56
